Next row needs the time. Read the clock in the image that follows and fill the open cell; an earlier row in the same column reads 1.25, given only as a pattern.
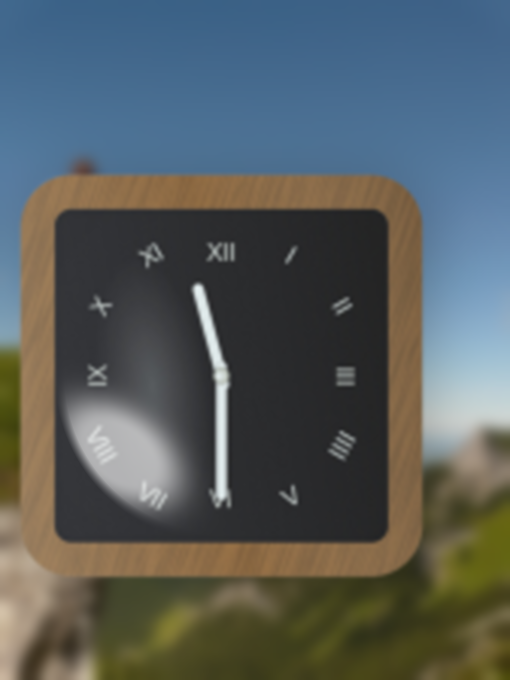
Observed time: 11.30
